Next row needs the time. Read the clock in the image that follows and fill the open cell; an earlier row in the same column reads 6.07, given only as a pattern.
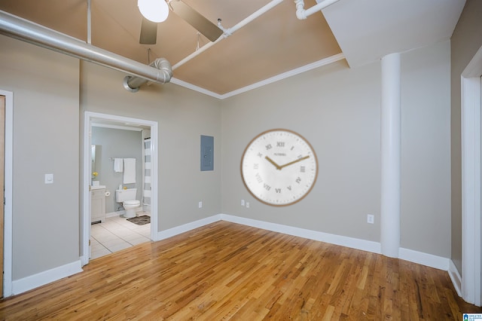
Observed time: 10.11
